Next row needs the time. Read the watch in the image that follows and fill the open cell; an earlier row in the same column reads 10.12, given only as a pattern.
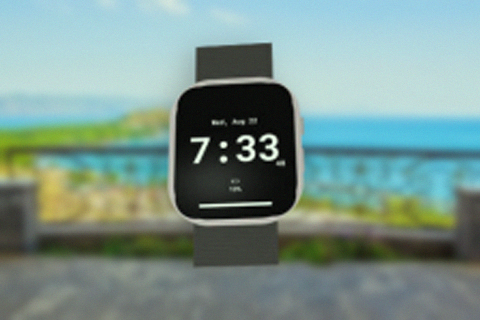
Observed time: 7.33
